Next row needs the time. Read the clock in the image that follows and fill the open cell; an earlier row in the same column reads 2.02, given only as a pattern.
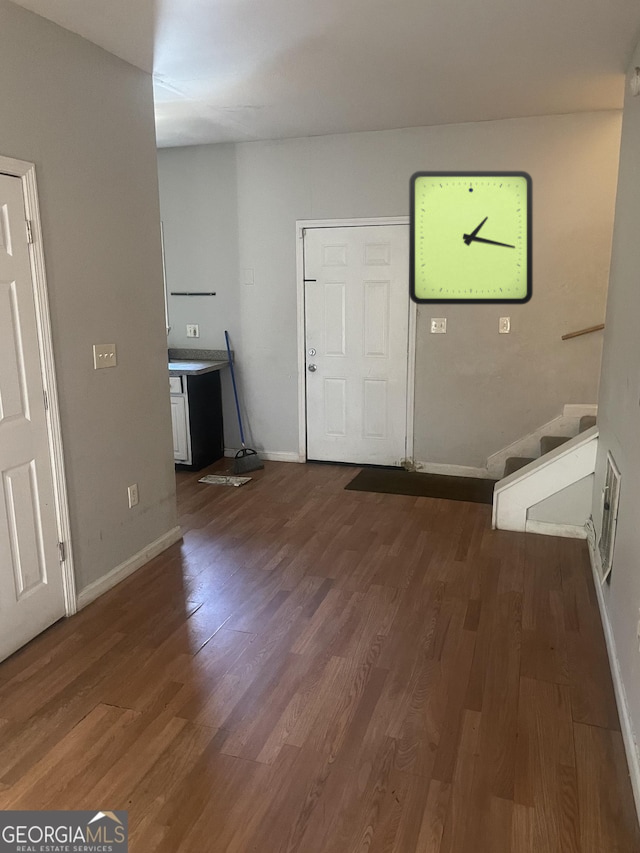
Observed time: 1.17
